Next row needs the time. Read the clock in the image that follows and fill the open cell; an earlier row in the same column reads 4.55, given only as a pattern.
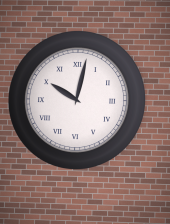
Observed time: 10.02
